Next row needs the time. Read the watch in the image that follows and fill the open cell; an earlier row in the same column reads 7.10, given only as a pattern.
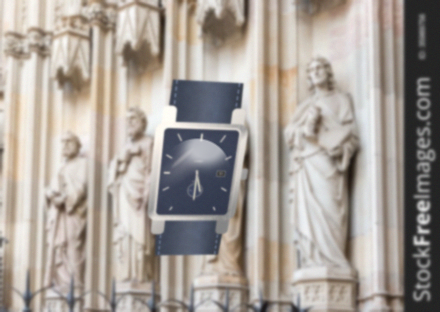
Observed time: 5.30
